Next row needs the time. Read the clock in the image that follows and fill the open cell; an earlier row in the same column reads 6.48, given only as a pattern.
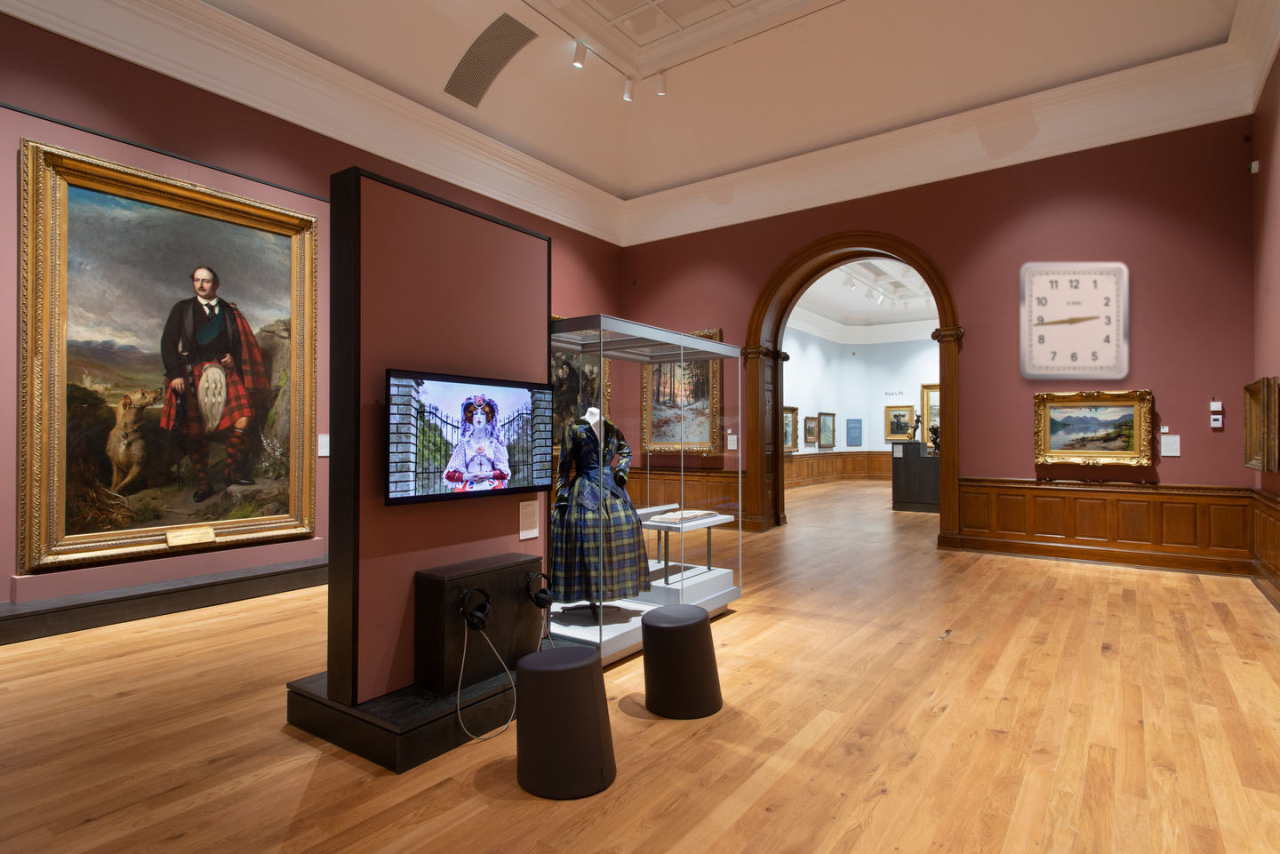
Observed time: 2.44
